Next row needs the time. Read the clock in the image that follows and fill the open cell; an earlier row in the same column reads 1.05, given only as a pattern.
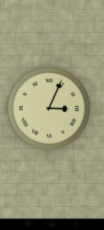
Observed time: 3.04
